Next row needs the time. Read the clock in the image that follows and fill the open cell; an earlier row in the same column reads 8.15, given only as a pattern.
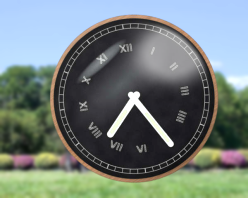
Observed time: 7.25
